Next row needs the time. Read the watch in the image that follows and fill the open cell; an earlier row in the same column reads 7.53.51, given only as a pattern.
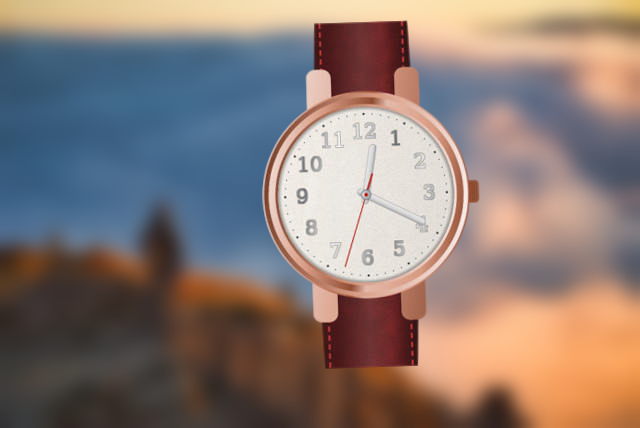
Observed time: 12.19.33
